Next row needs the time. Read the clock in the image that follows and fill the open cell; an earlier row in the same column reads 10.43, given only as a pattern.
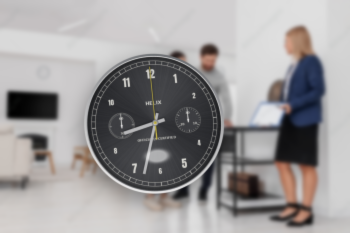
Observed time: 8.33
